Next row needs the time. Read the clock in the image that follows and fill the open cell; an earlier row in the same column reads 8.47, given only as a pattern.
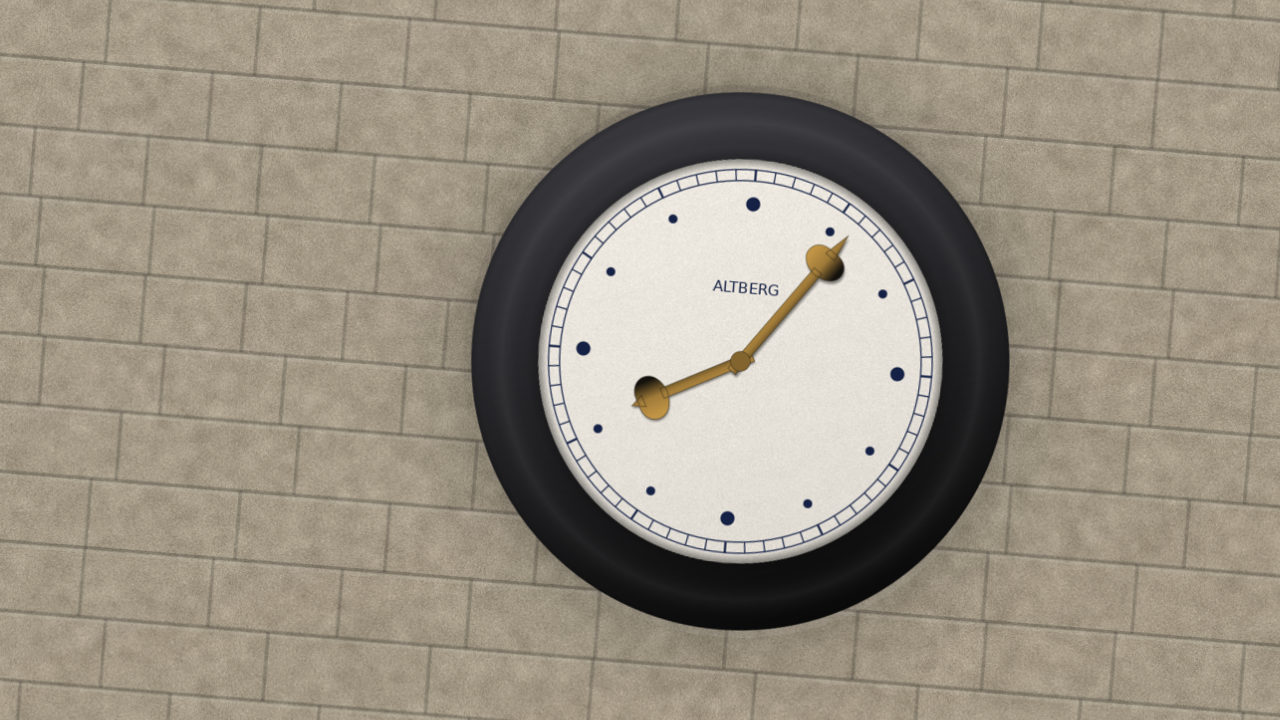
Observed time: 8.06
